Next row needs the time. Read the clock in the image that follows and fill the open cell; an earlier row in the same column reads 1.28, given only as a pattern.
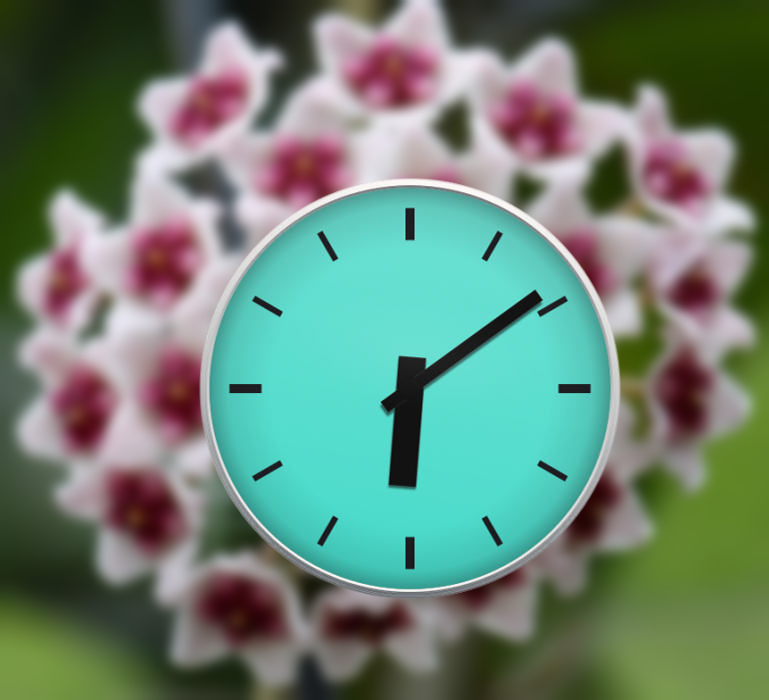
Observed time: 6.09
